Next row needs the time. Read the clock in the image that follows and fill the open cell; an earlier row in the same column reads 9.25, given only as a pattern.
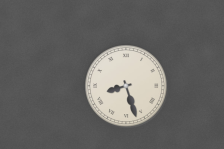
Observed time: 8.27
